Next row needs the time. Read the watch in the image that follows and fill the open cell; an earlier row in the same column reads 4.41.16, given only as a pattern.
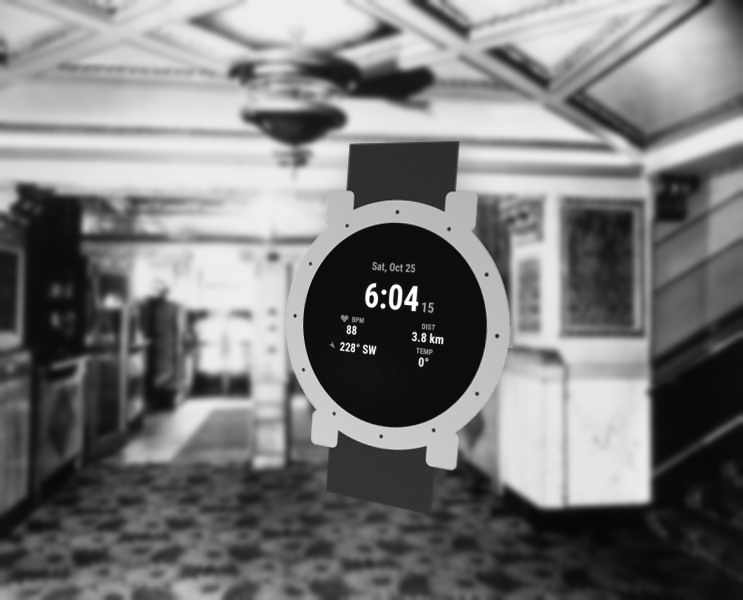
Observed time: 6.04.15
